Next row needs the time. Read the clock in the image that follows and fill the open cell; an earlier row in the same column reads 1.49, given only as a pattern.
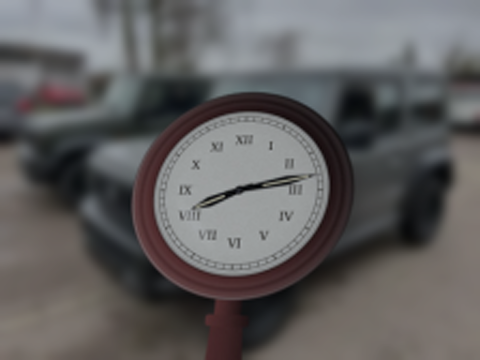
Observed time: 8.13
